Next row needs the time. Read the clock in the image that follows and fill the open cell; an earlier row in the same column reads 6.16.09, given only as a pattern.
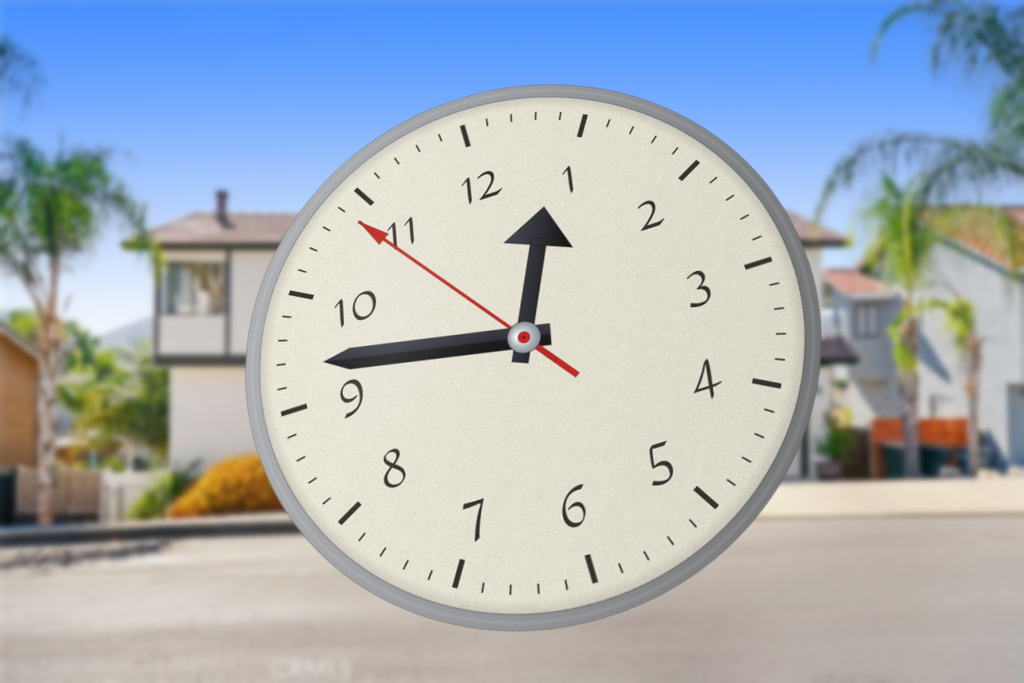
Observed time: 12.46.54
